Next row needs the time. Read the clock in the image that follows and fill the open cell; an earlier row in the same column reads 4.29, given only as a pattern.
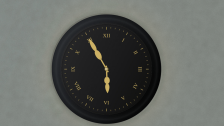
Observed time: 5.55
